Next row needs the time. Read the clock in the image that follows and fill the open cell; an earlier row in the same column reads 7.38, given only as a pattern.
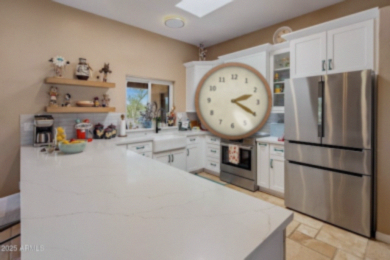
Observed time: 2.20
